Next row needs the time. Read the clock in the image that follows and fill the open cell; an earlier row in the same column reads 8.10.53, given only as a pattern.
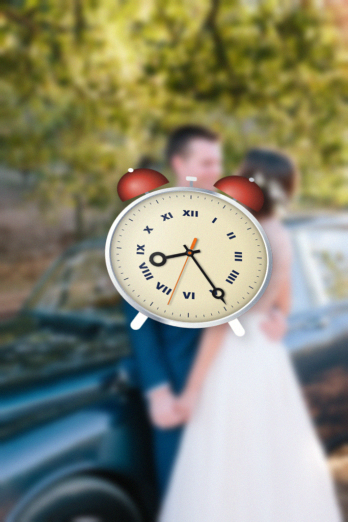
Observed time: 8.24.33
